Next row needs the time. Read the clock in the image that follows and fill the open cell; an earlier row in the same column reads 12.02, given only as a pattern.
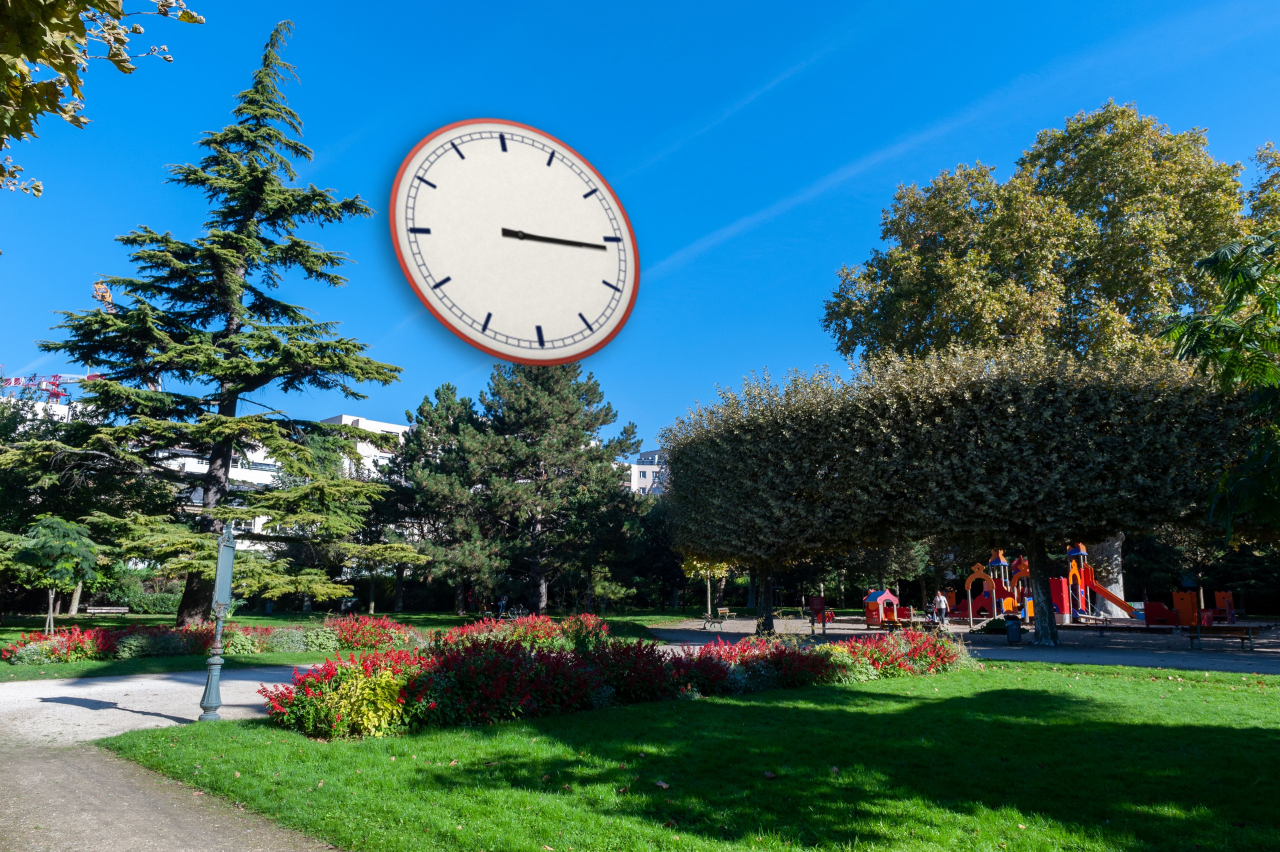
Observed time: 3.16
